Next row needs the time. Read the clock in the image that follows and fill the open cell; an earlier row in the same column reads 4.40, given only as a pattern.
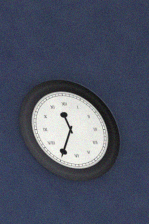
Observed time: 11.35
